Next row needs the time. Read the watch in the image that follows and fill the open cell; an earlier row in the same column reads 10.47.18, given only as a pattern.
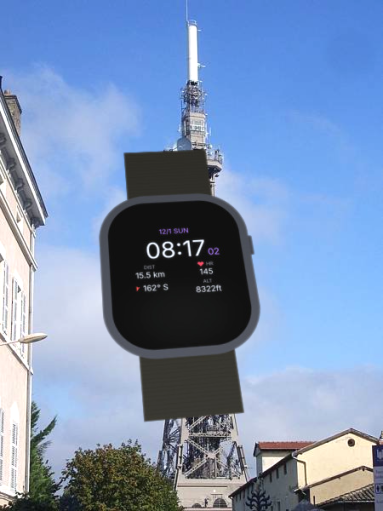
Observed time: 8.17.02
